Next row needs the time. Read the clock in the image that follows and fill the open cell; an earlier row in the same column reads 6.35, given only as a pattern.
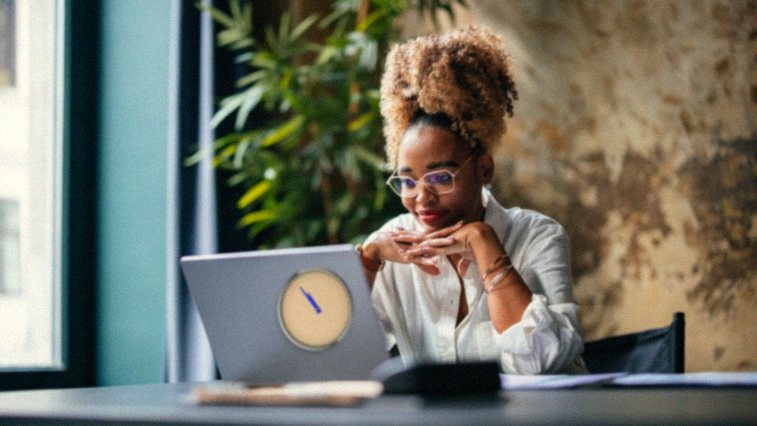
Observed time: 10.53
